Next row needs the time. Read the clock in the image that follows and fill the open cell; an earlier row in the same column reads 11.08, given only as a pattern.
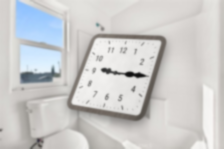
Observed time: 9.15
